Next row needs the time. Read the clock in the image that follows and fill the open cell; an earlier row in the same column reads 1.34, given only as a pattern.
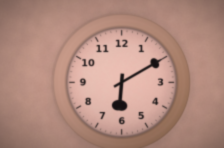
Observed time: 6.10
